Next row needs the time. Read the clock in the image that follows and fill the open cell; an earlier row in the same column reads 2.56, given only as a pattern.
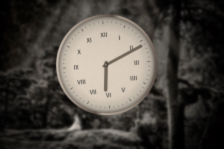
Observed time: 6.11
